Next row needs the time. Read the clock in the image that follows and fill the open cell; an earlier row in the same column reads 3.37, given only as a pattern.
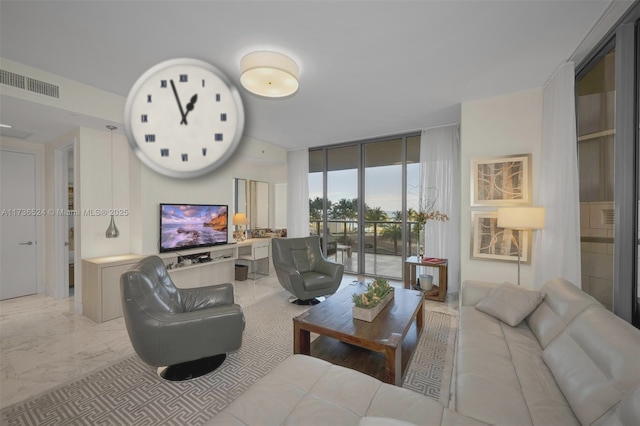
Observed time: 12.57
